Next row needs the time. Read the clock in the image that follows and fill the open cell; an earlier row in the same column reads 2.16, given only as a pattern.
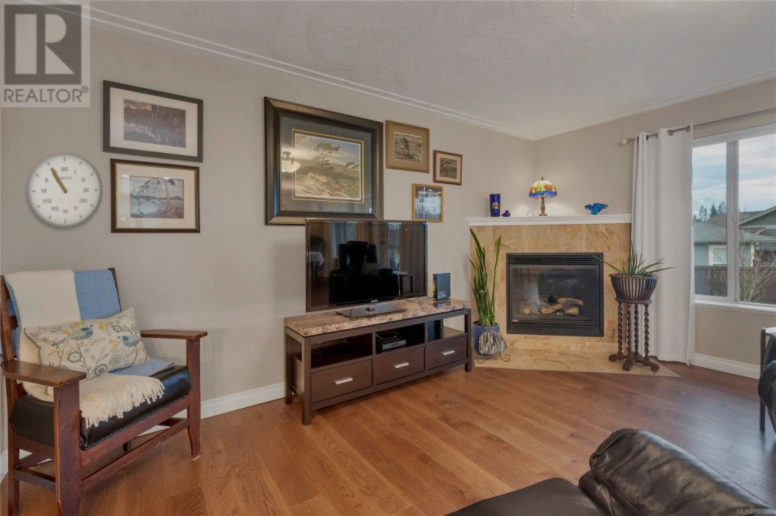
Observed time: 10.55
